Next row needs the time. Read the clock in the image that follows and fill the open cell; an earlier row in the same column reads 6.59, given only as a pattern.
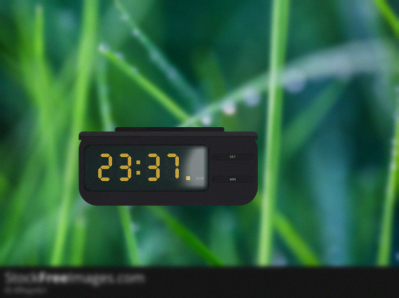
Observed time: 23.37
